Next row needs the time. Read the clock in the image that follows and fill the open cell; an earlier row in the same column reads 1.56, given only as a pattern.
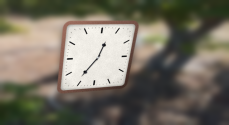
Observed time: 12.36
